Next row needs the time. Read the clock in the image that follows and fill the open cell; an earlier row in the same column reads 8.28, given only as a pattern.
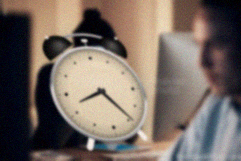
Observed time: 8.24
